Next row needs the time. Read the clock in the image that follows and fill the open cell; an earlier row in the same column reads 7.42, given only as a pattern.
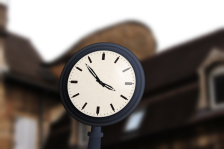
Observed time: 3.53
